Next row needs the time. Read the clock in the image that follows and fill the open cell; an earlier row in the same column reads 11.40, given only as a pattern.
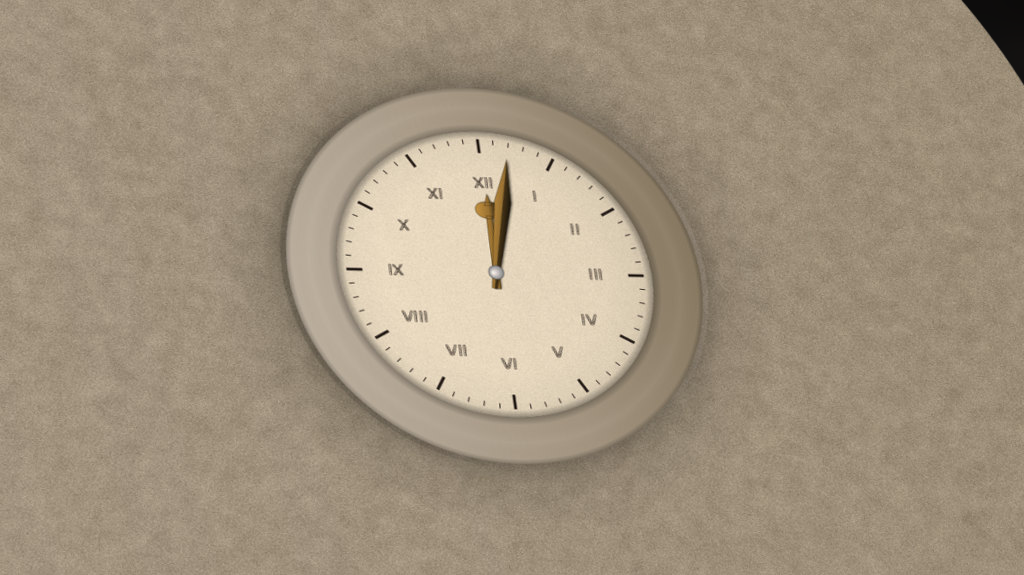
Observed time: 12.02
